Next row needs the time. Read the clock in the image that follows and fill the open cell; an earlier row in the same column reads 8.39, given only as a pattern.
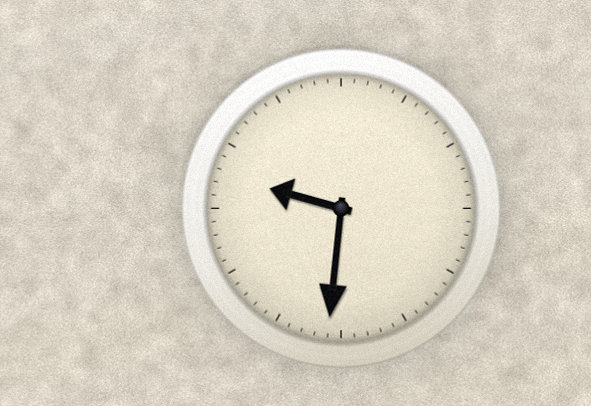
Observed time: 9.31
